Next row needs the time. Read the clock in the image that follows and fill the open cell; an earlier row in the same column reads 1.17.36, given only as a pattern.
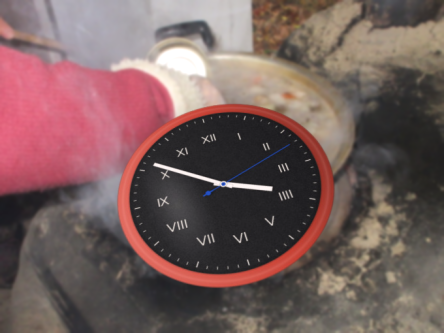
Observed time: 3.51.12
